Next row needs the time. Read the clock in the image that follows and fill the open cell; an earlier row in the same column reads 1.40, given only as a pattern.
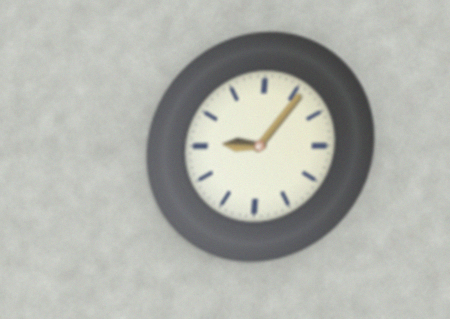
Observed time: 9.06
